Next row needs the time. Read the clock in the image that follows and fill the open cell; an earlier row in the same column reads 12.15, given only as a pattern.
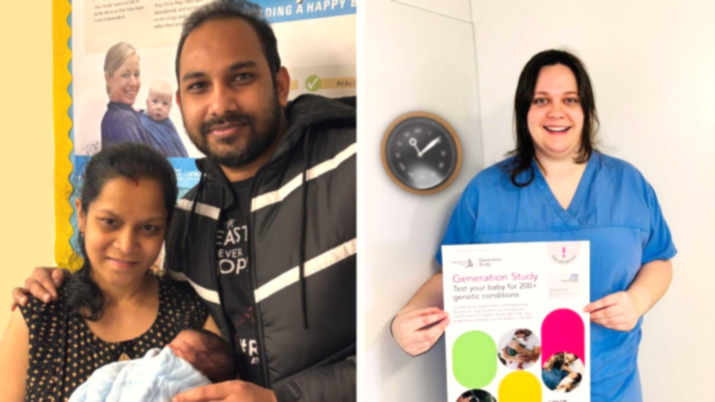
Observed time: 11.09
